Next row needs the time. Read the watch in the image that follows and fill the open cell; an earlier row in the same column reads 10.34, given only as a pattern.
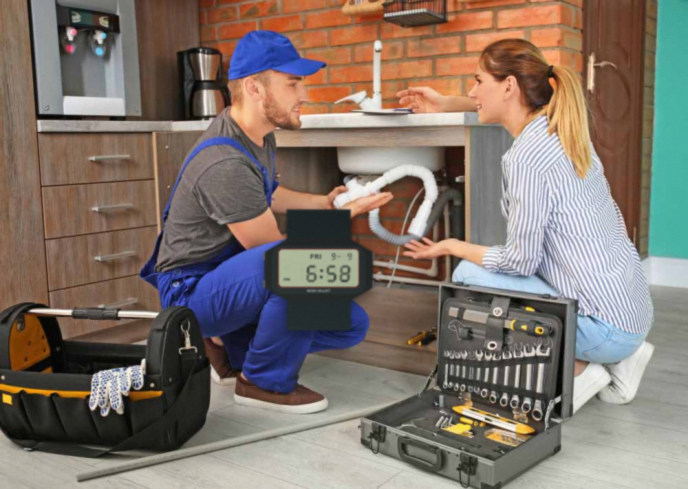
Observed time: 6.58
